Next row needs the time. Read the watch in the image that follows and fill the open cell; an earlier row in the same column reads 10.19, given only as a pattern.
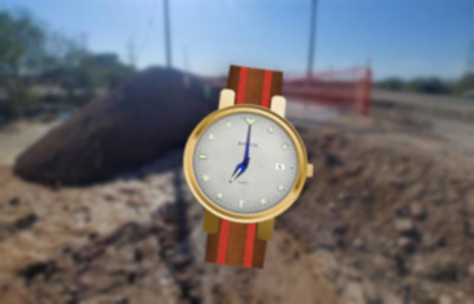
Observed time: 7.00
